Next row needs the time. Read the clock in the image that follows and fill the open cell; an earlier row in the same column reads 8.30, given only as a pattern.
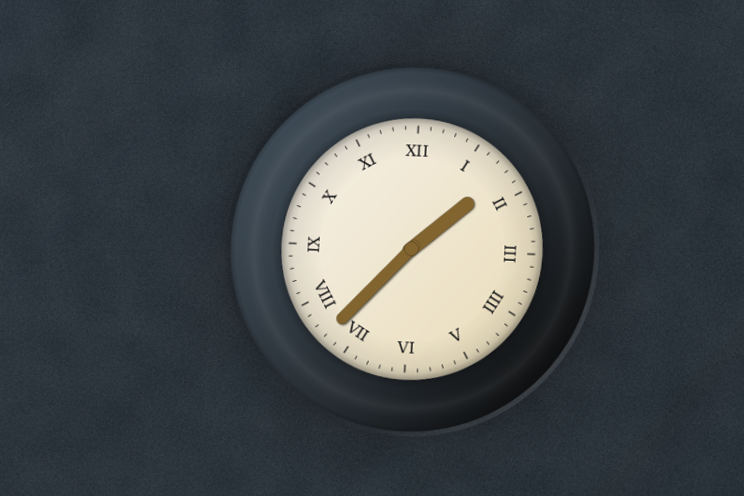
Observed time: 1.37
